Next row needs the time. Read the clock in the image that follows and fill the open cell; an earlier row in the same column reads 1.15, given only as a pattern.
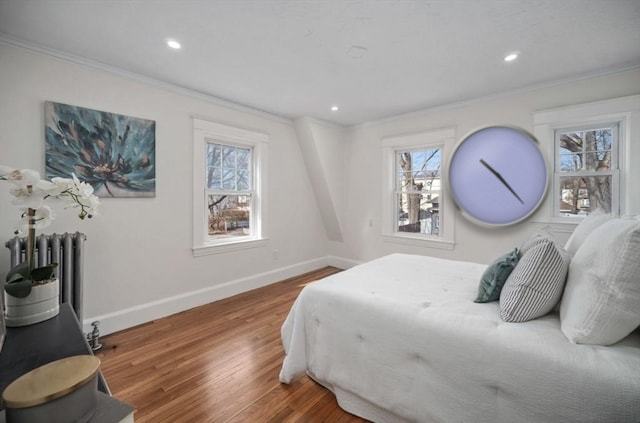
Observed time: 10.23
